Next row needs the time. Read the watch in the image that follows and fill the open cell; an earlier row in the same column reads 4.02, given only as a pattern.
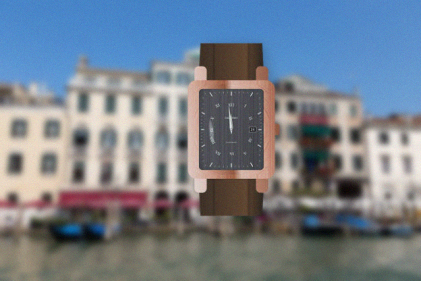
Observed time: 11.59
